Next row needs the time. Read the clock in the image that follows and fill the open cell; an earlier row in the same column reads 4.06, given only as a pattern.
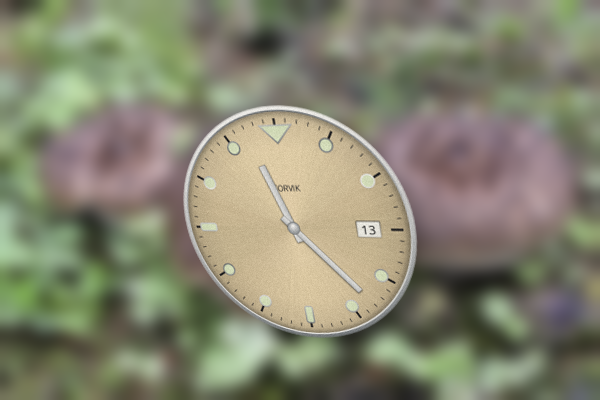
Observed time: 11.23
